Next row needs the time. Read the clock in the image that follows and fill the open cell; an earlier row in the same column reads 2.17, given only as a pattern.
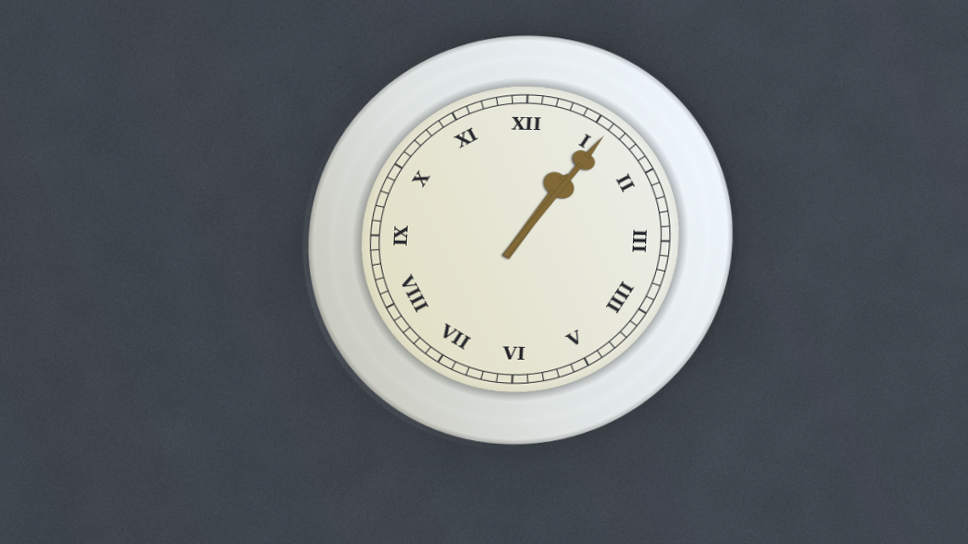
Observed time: 1.06
